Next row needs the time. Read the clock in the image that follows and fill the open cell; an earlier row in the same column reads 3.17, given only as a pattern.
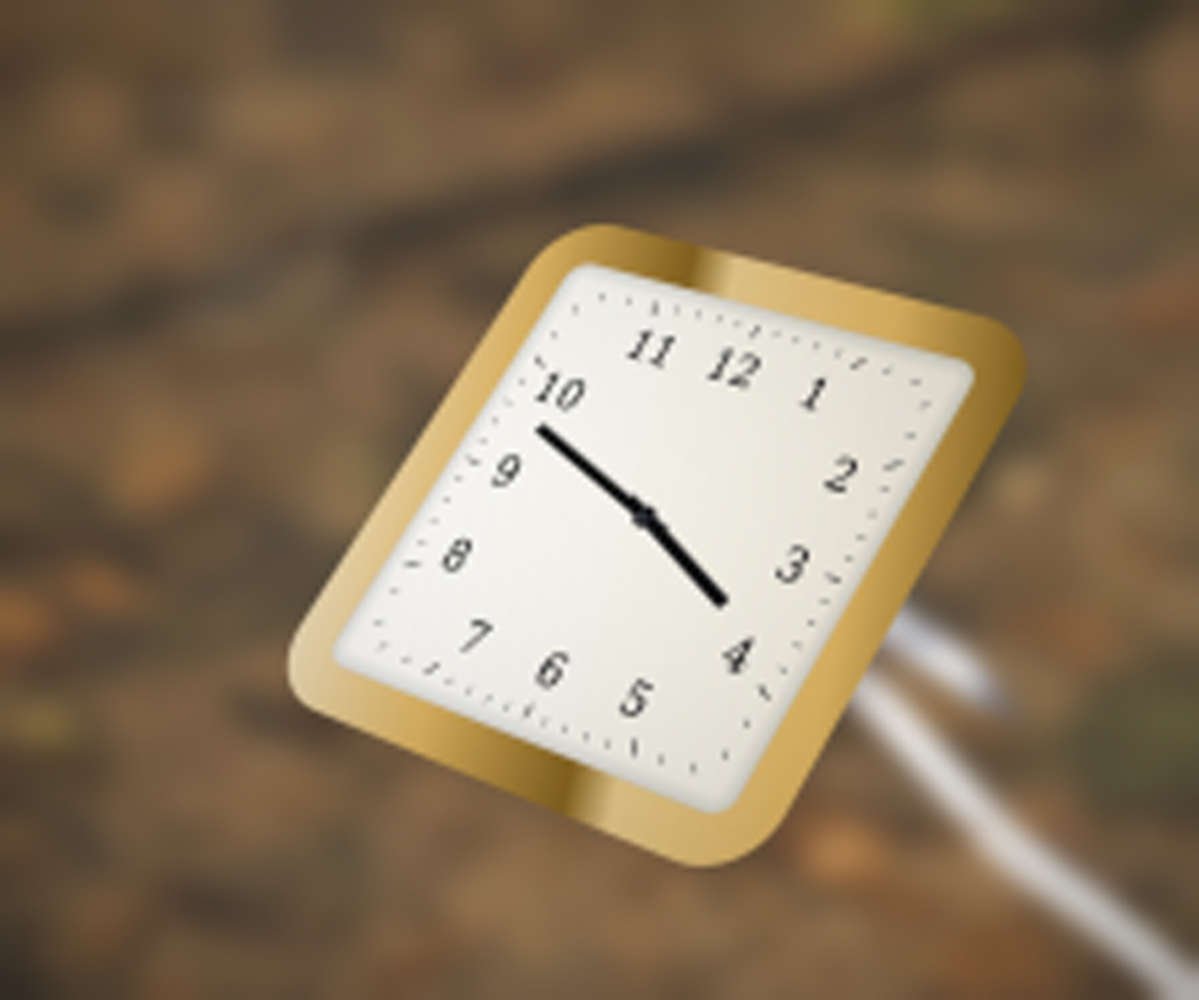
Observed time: 3.48
